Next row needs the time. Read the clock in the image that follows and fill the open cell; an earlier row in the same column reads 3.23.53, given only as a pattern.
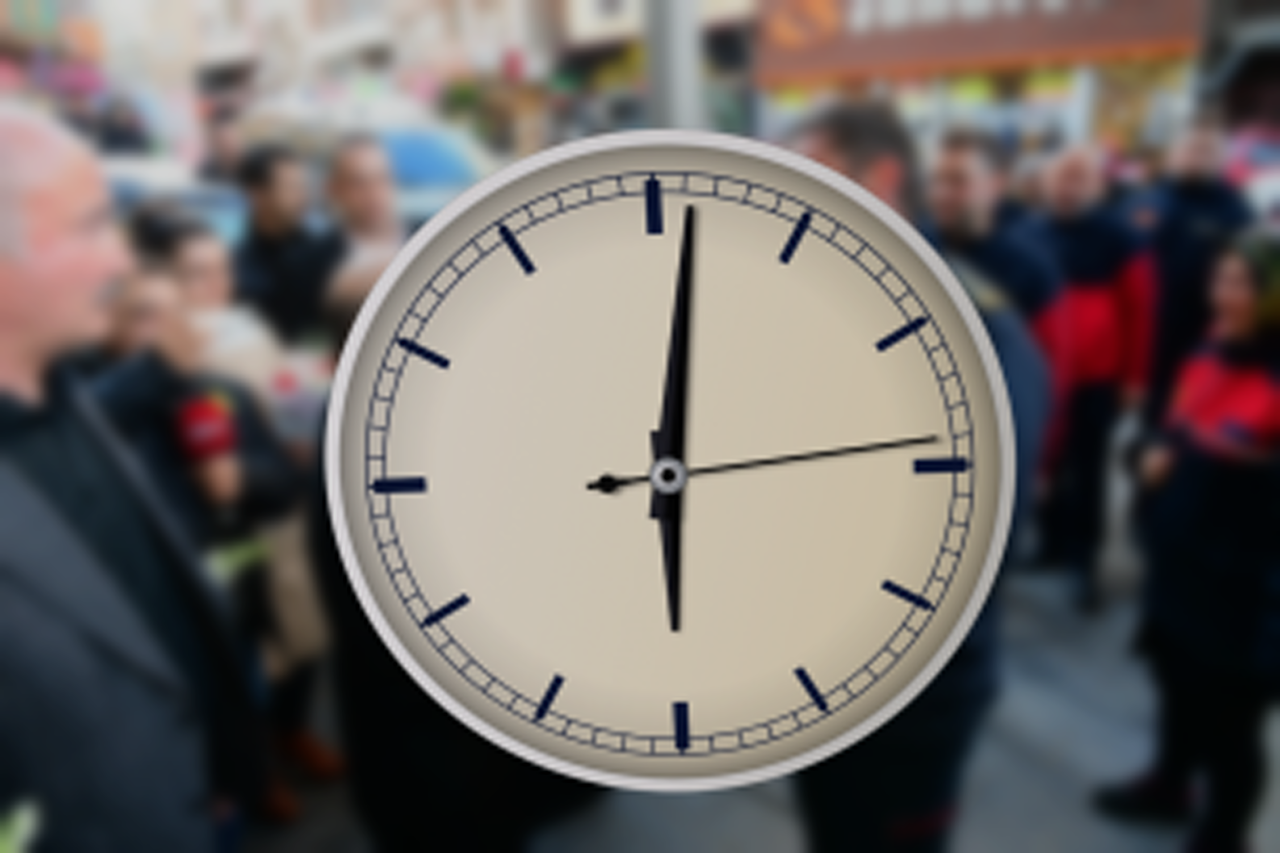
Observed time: 6.01.14
